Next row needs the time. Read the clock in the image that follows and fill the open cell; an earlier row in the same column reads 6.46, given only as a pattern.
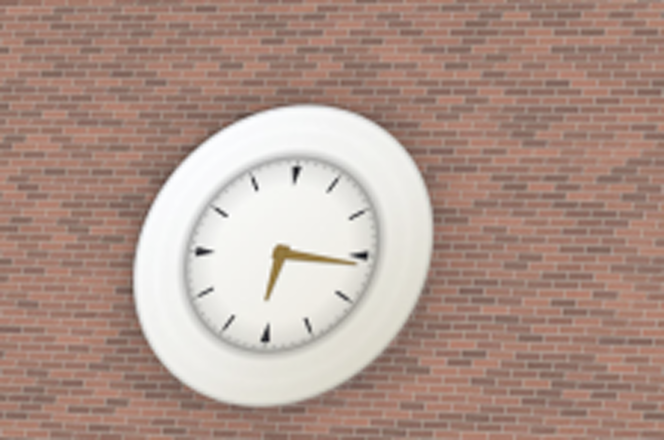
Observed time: 6.16
